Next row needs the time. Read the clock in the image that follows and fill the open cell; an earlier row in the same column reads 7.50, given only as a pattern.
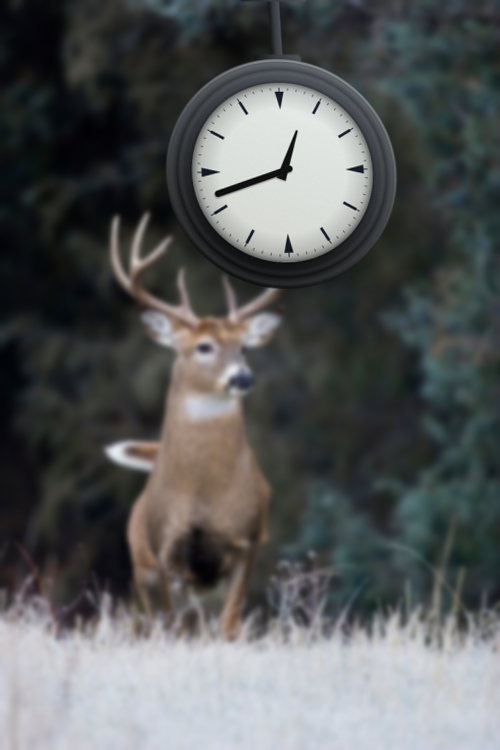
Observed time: 12.42
